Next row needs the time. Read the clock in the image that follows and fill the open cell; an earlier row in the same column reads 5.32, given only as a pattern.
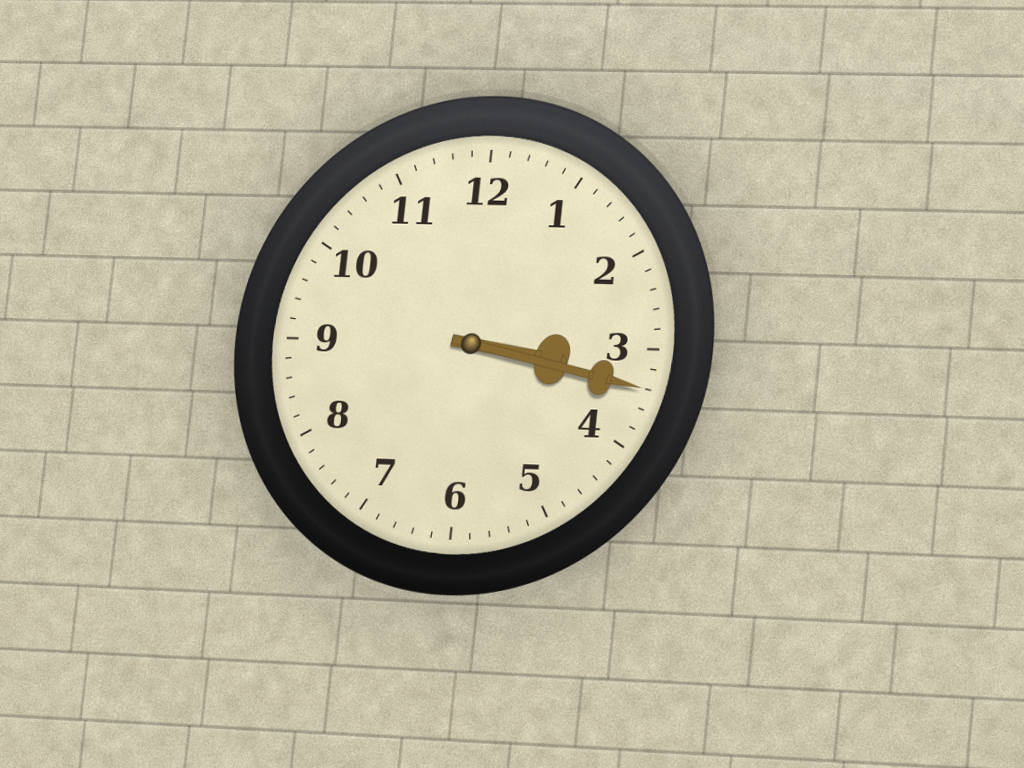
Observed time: 3.17
